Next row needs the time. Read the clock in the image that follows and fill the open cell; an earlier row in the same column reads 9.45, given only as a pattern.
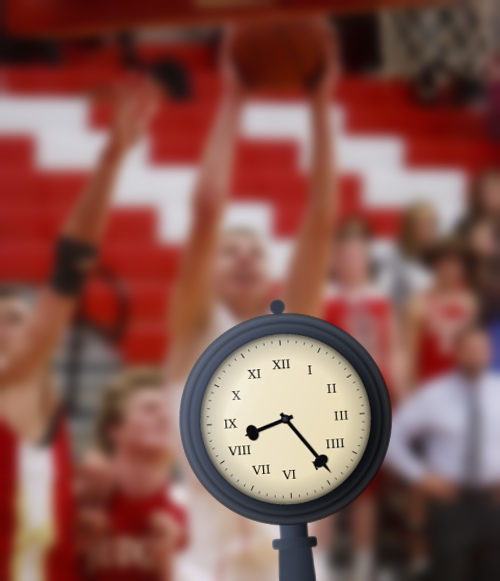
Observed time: 8.24
